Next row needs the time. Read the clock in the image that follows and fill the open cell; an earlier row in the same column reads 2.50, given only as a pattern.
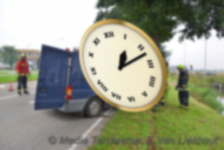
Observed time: 1.12
